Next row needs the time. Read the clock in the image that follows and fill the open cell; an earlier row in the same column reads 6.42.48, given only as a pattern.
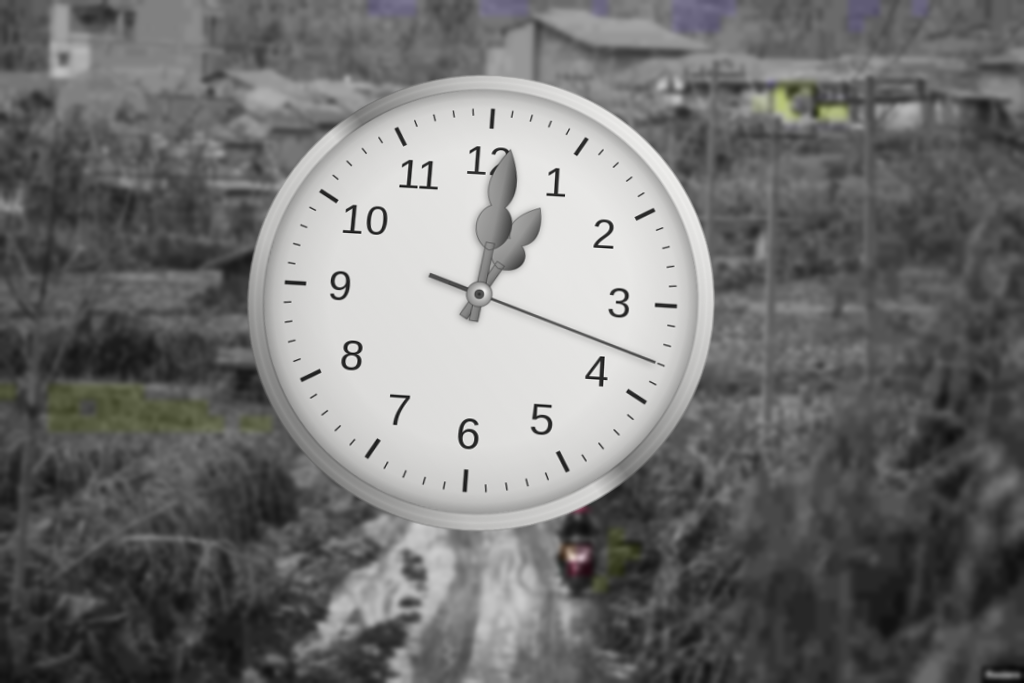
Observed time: 1.01.18
